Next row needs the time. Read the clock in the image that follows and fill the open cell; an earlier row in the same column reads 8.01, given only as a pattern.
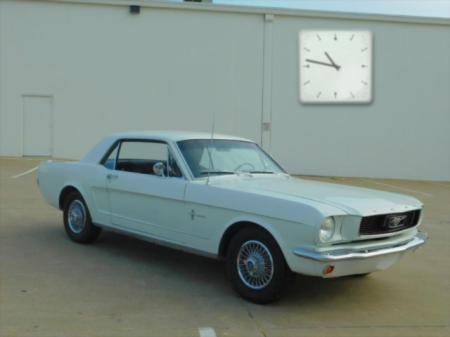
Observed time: 10.47
